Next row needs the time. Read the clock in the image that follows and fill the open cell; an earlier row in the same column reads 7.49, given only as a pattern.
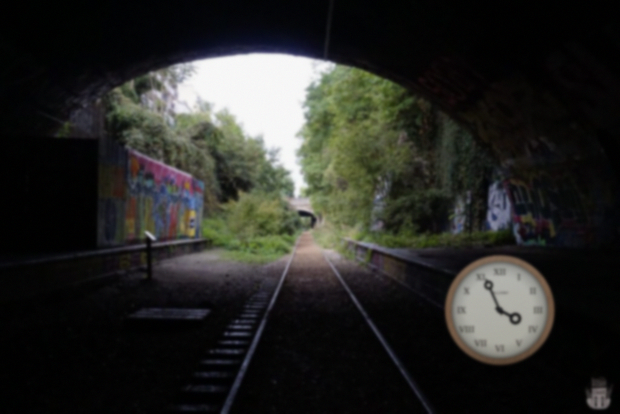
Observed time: 3.56
